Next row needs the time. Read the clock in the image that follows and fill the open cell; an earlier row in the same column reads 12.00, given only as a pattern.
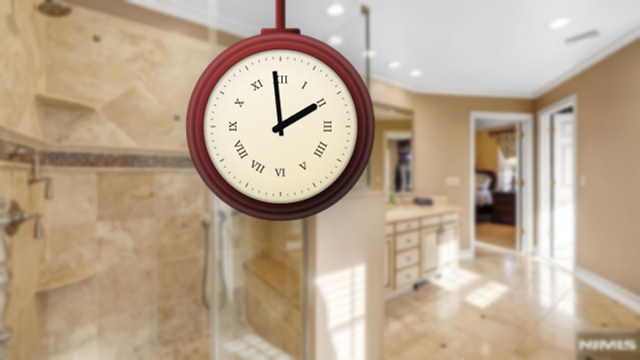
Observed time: 1.59
